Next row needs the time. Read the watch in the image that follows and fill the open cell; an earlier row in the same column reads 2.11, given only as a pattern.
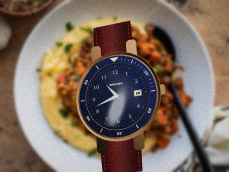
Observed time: 10.42
